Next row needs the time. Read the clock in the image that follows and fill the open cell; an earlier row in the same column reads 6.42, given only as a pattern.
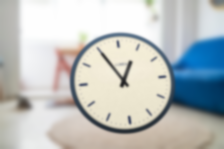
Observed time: 12.55
